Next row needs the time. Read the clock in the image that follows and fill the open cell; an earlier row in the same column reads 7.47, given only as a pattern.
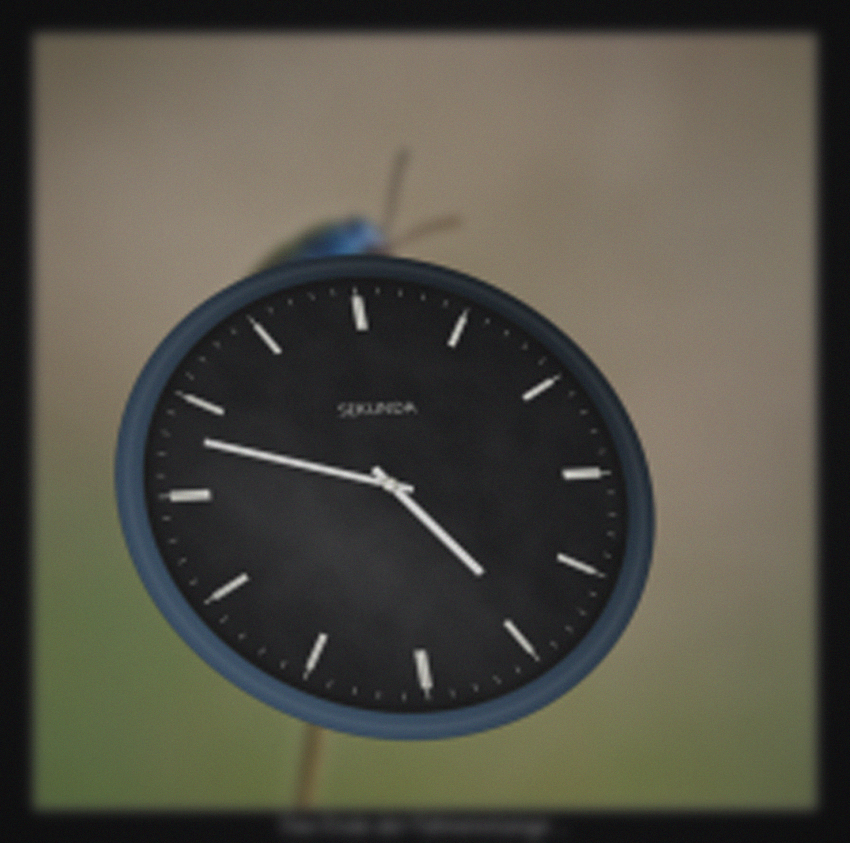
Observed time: 4.48
